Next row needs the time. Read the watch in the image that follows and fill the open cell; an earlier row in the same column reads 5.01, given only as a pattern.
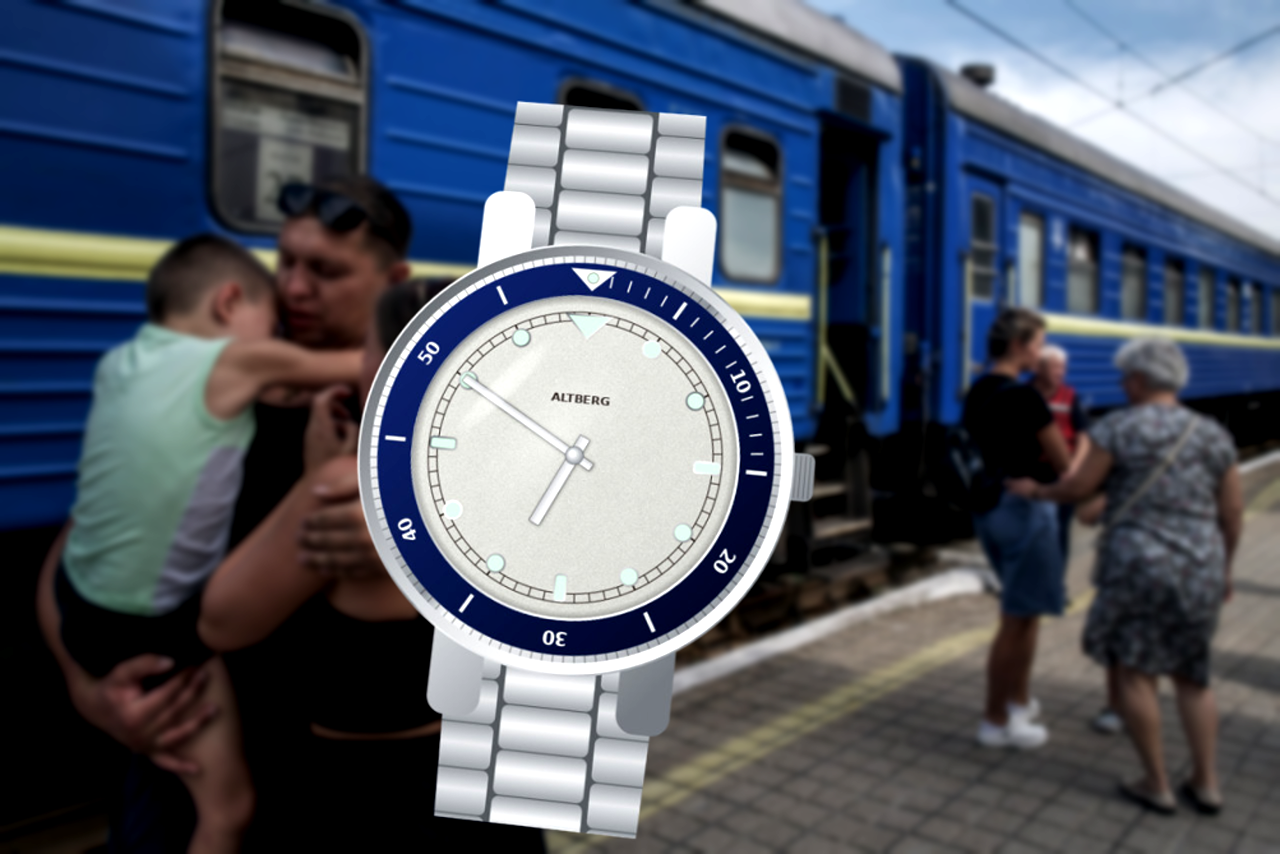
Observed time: 6.50
